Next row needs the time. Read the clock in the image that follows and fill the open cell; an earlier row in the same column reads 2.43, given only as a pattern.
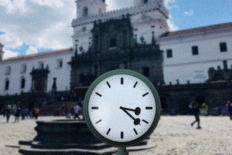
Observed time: 3.22
